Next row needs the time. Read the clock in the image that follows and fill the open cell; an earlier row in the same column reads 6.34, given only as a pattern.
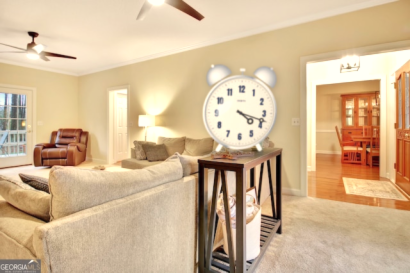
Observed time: 4.18
